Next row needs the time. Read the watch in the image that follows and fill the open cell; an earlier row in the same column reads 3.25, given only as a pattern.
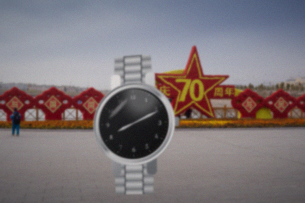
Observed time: 8.11
